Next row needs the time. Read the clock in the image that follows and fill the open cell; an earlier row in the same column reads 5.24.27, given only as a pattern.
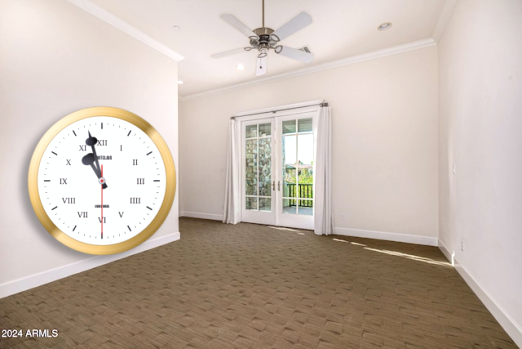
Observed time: 10.57.30
